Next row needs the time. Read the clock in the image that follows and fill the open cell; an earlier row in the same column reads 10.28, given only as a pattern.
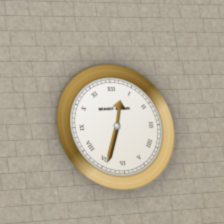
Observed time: 12.34
